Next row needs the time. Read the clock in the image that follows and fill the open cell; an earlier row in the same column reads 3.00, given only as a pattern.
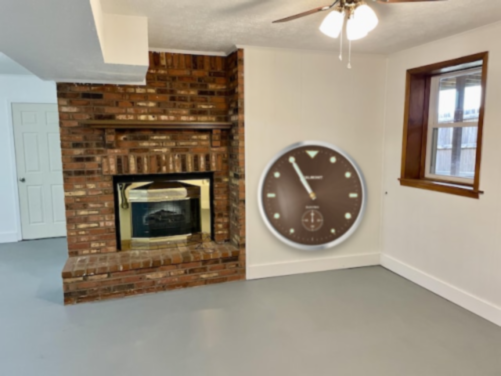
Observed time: 10.55
